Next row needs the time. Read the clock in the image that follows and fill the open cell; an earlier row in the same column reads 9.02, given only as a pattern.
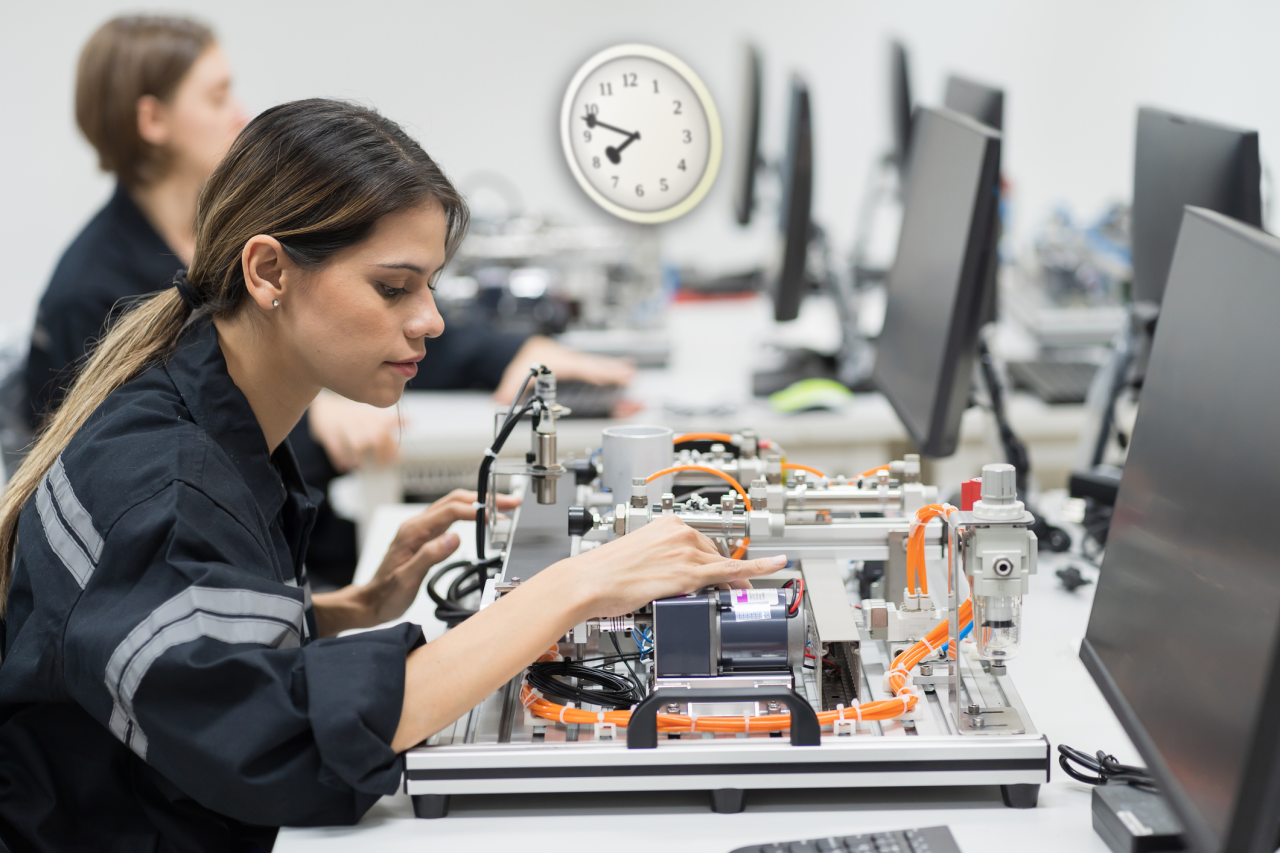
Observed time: 7.48
